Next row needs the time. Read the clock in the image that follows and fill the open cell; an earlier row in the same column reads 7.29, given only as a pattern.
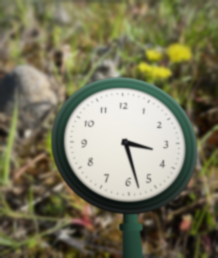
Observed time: 3.28
